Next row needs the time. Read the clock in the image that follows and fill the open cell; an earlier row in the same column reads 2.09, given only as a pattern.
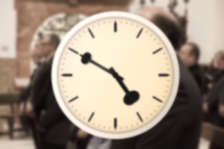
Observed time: 4.50
